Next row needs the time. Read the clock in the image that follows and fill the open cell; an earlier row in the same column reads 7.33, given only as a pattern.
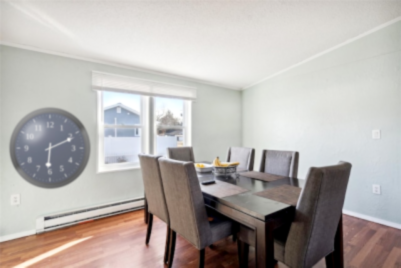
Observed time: 6.11
